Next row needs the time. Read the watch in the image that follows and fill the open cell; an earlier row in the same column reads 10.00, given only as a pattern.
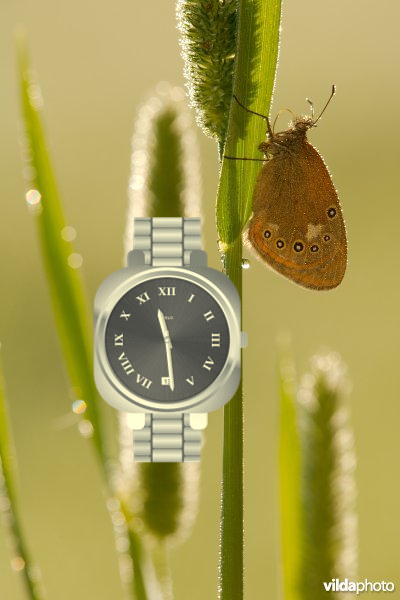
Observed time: 11.29
